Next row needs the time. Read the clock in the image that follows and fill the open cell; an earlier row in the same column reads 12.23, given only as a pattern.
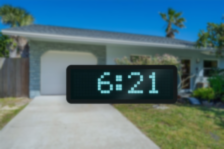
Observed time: 6.21
